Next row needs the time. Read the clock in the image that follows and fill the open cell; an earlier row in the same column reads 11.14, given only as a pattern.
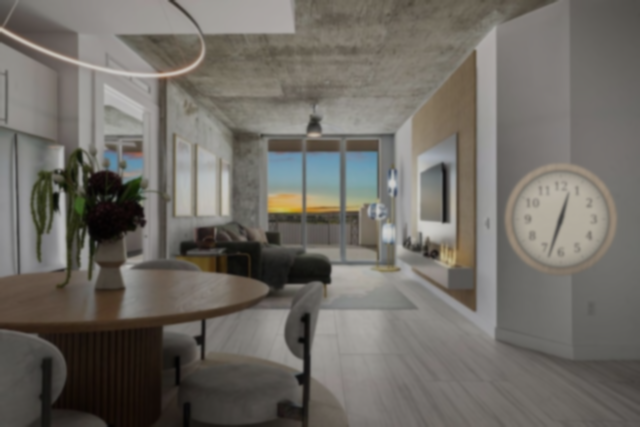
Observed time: 12.33
